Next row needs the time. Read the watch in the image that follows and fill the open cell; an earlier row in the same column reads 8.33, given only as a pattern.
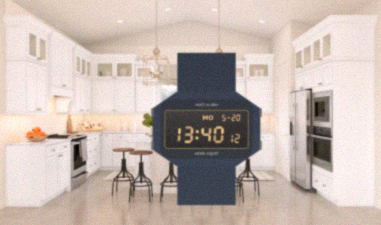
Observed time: 13.40
